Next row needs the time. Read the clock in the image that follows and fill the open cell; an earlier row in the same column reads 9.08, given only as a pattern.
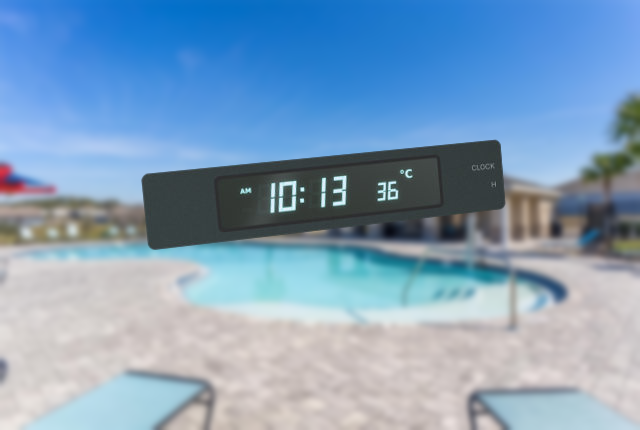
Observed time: 10.13
